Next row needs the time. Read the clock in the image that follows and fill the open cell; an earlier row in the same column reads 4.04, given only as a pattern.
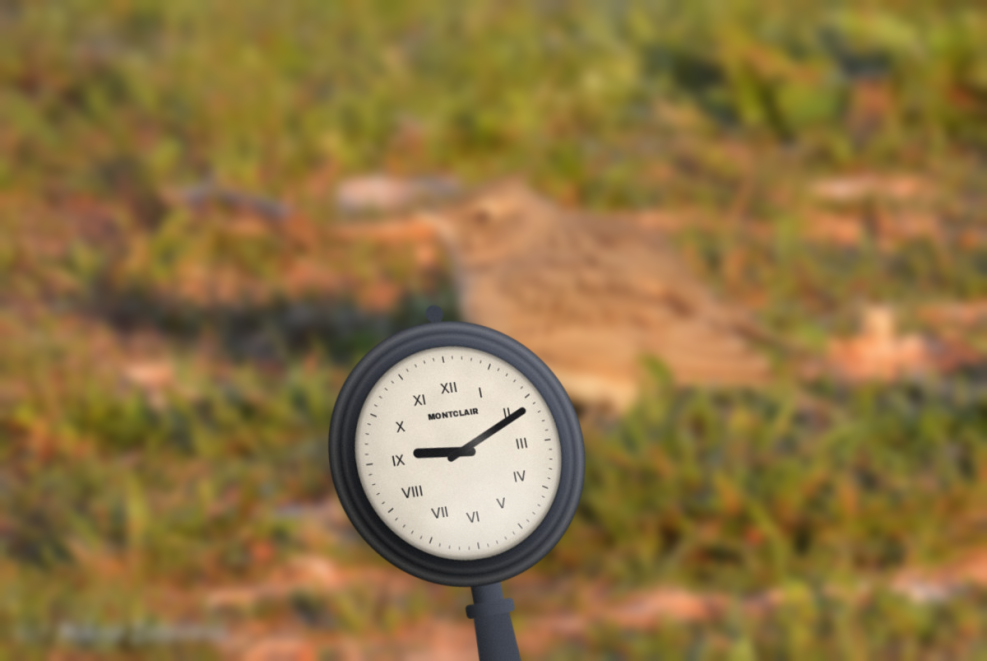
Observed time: 9.11
